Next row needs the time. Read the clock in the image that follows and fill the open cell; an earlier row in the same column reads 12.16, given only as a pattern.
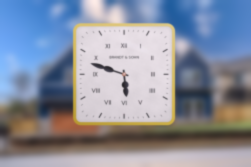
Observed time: 5.48
